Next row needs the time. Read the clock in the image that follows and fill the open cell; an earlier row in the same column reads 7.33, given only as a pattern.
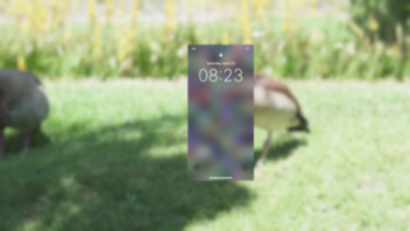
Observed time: 8.23
